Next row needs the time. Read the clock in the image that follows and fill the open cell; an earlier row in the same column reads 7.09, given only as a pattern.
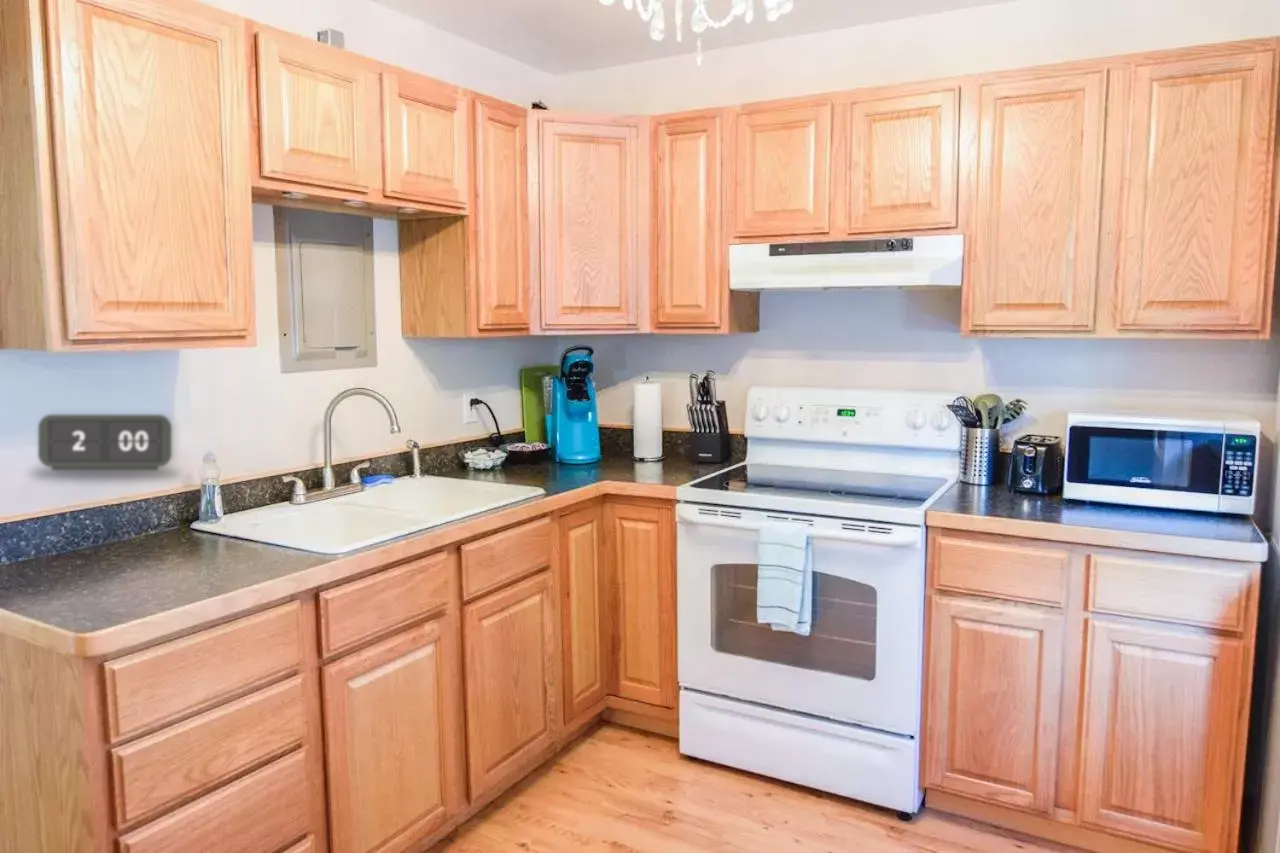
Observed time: 2.00
